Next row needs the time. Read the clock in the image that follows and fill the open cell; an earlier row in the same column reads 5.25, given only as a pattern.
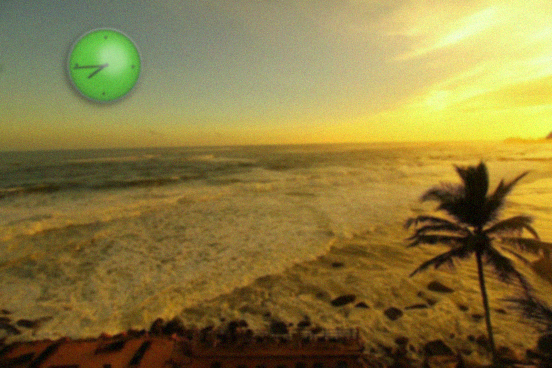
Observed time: 7.44
